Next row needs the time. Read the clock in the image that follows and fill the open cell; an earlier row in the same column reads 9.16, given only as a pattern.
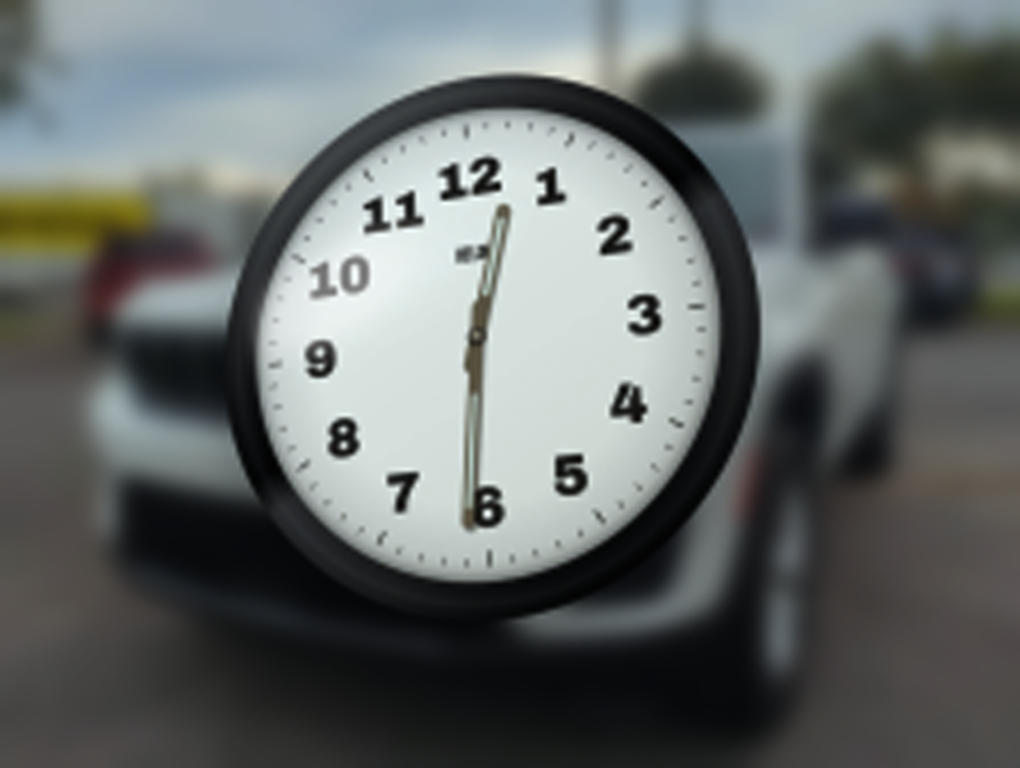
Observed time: 12.31
